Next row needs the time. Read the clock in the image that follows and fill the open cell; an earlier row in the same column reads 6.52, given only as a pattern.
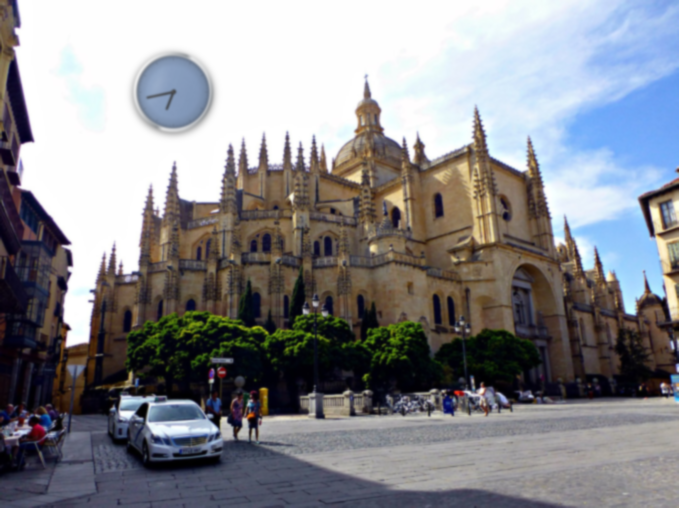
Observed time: 6.43
